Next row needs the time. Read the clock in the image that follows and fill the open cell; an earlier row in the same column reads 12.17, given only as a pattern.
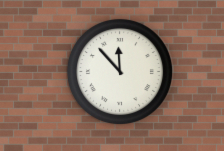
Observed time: 11.53
